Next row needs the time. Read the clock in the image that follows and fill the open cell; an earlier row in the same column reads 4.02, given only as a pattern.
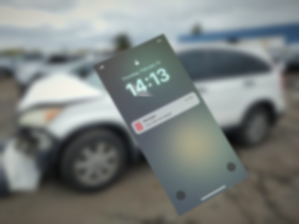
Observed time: 14.13
